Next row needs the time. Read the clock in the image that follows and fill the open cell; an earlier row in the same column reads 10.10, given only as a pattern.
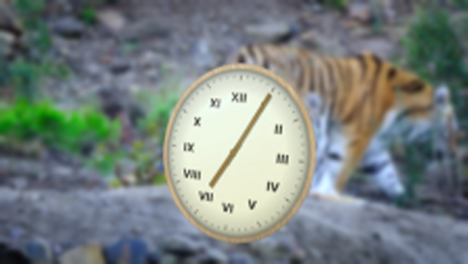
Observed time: 7.05
